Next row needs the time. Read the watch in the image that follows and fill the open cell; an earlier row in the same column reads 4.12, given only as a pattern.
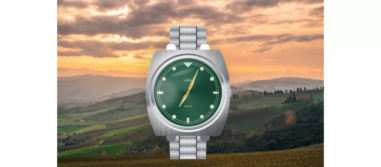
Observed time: 7.04
